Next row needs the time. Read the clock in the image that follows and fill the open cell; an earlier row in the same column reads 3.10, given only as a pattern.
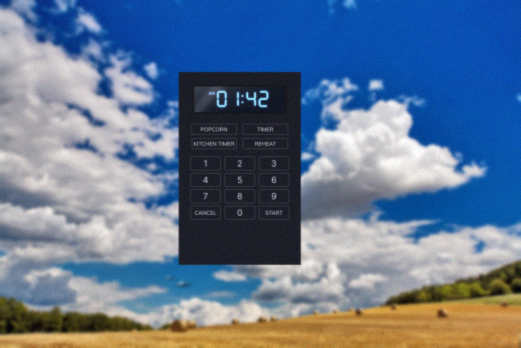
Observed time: 1.42
